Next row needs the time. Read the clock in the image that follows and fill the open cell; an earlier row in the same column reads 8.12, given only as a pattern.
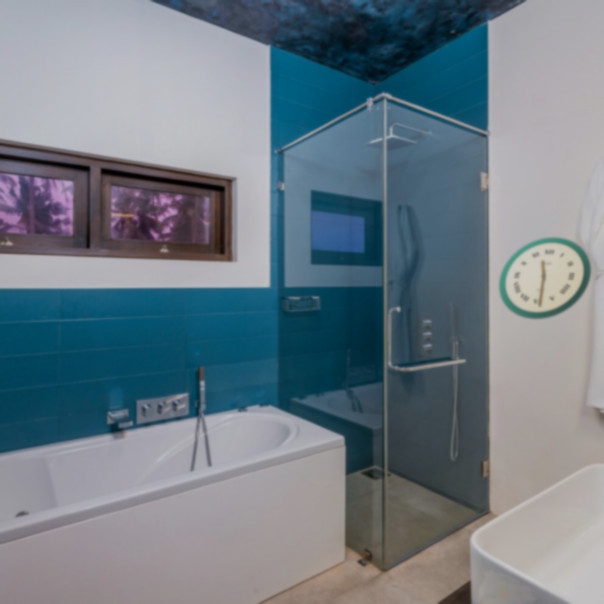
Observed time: 11.29
